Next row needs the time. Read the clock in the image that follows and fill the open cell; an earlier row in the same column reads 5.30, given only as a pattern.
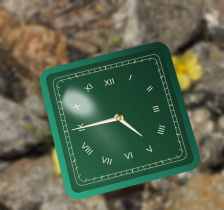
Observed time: 4.45
